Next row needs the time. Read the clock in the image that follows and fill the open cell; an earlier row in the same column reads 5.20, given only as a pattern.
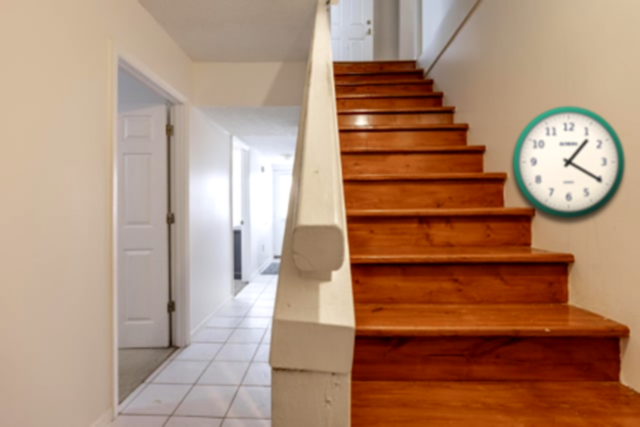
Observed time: 1.20
